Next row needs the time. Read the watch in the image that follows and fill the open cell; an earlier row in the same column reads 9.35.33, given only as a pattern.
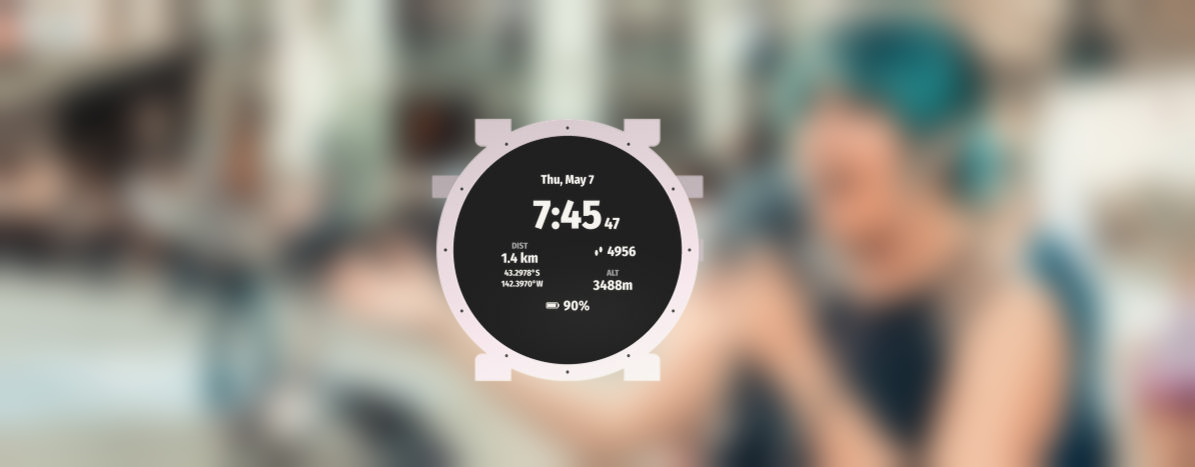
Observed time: 7.45.47
